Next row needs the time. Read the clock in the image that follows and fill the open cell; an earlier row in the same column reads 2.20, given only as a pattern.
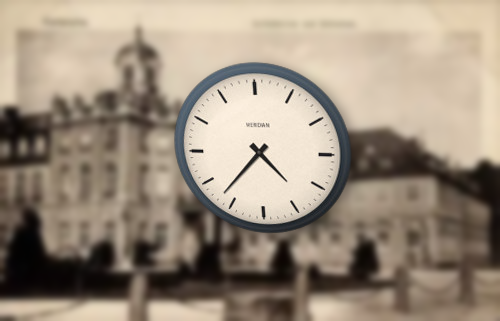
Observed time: 4.37
